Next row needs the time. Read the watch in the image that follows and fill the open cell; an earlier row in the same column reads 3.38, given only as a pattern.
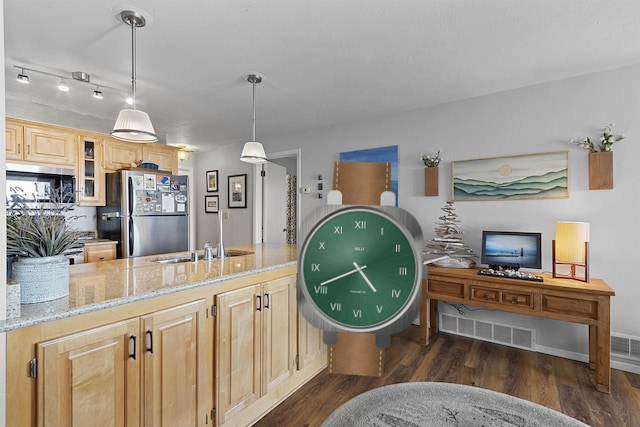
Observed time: 4.41
